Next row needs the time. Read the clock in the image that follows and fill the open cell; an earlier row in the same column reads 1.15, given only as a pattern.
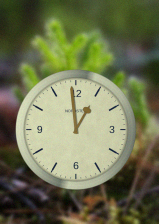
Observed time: 12.59
